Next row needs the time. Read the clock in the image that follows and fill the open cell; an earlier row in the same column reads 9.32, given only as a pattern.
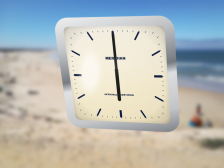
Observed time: 6.00
